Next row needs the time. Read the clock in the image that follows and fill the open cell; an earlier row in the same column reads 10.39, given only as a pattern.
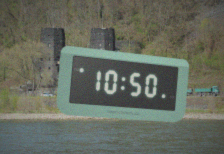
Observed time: 10.50
